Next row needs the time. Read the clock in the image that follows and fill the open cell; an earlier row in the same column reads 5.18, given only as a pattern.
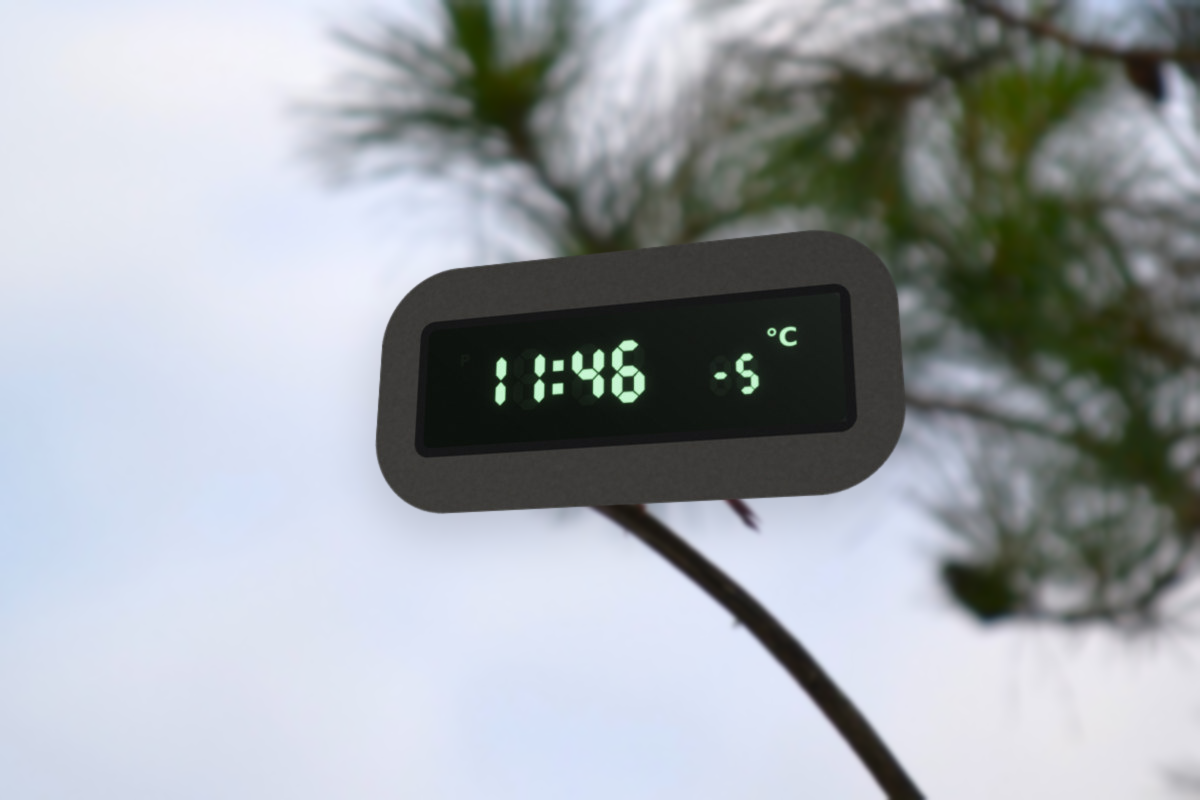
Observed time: 11.46
